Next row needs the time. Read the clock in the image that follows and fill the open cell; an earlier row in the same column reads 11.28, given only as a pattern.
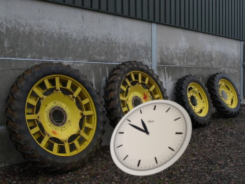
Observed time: 10.49
